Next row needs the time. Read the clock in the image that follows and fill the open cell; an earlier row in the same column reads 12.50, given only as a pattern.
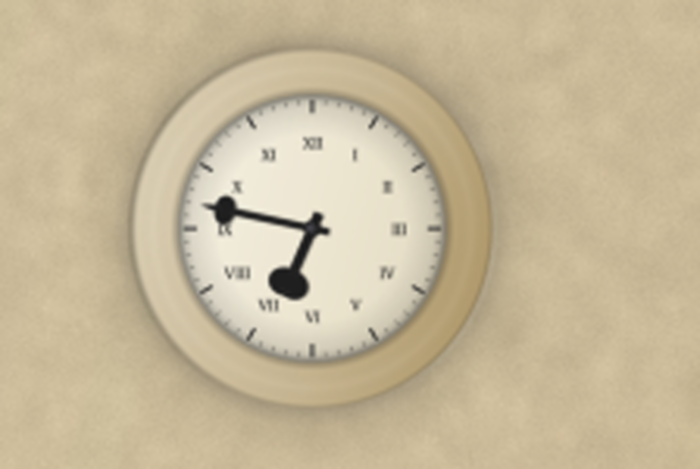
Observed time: 6.47
